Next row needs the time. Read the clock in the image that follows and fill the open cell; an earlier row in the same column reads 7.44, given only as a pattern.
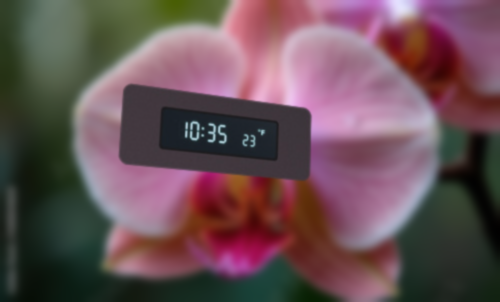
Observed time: 10.35
